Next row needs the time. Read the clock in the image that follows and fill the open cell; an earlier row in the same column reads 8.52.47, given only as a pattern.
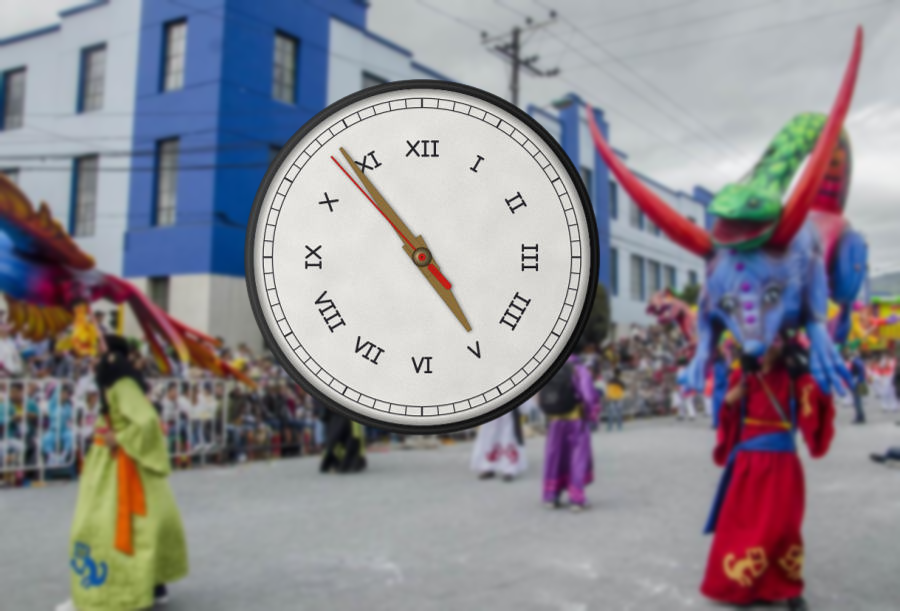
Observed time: 4.53.53
